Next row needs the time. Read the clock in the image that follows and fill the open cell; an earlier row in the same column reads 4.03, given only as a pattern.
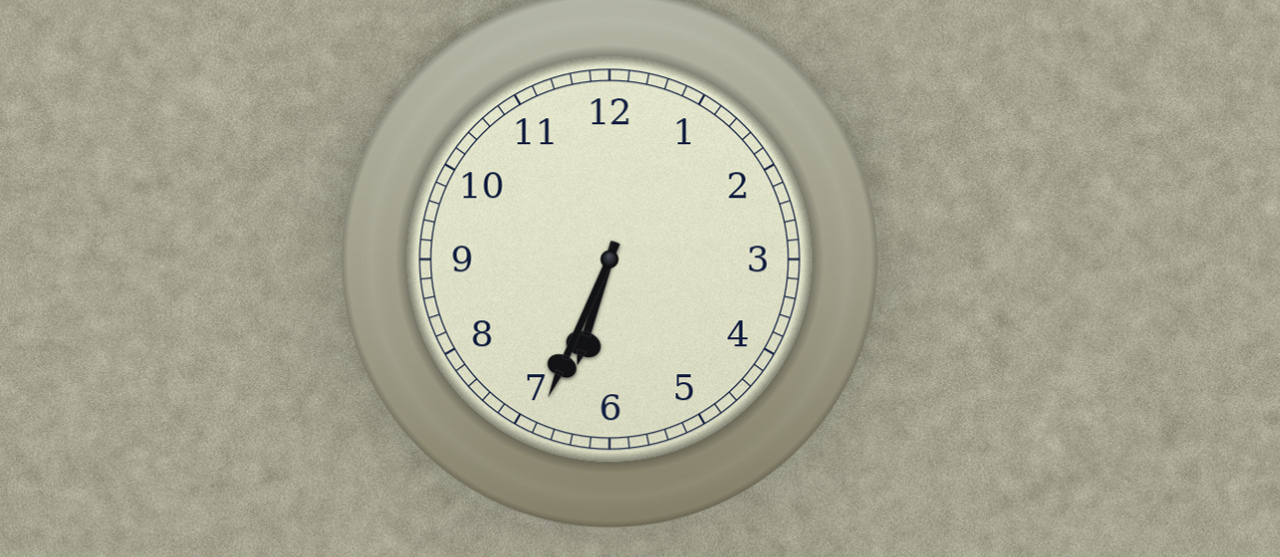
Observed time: 6.34
